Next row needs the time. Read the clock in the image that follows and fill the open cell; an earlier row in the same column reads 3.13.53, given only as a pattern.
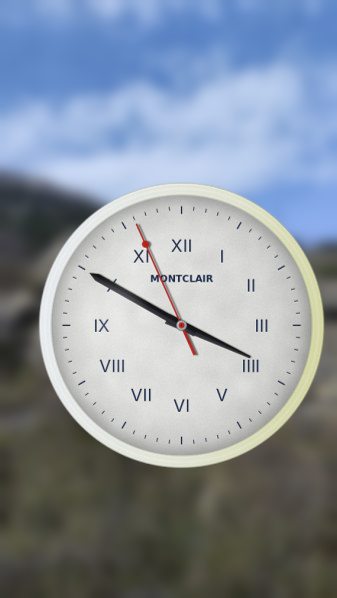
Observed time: 3.49.56
